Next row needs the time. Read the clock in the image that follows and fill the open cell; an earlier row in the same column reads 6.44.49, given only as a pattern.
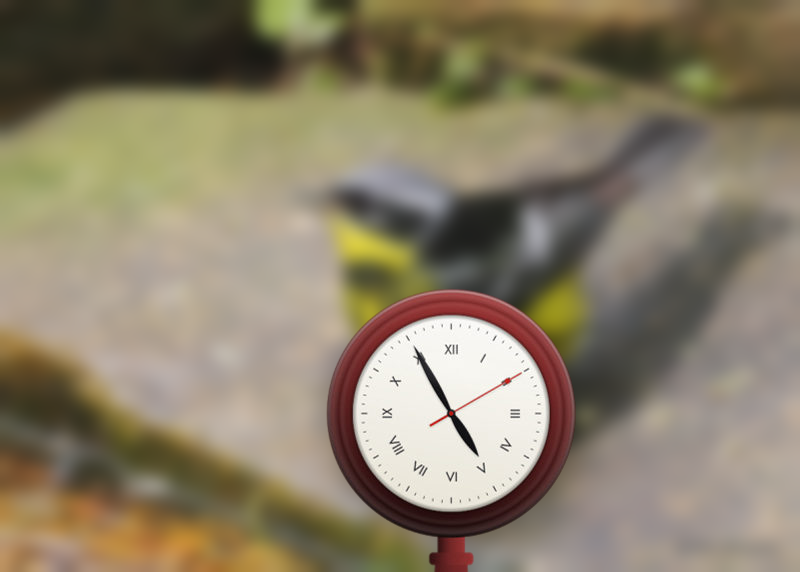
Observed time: 4.55.10
